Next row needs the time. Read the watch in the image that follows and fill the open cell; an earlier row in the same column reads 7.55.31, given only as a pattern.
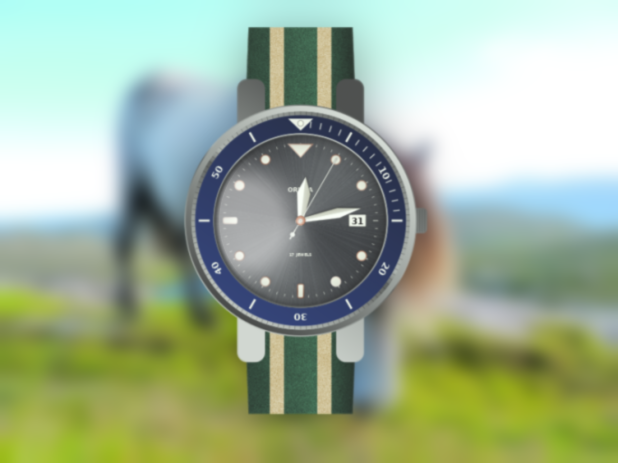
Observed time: 12.13.05
